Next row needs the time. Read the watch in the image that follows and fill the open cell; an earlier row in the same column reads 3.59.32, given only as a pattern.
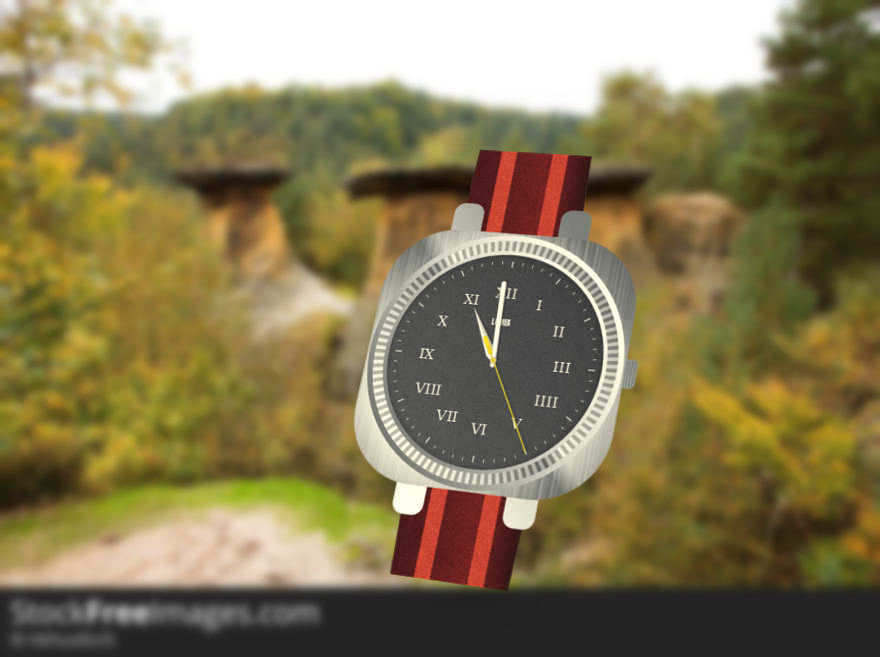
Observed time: 10.59.25
